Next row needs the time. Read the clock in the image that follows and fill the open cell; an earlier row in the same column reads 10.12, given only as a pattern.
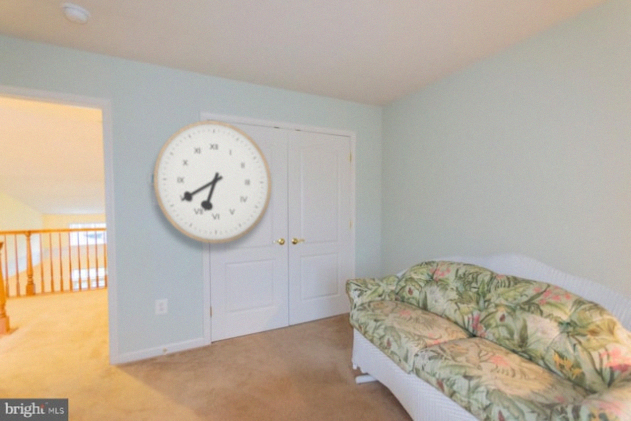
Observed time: 6.40
